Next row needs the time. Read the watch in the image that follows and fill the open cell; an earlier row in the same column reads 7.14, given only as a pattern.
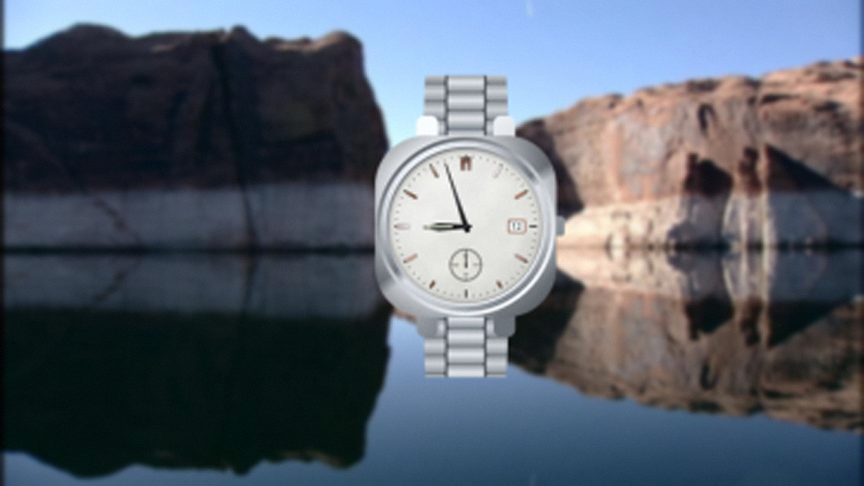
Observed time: 8.57
